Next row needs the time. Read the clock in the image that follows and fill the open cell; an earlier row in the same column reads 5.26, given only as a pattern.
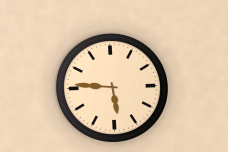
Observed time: 5.46
